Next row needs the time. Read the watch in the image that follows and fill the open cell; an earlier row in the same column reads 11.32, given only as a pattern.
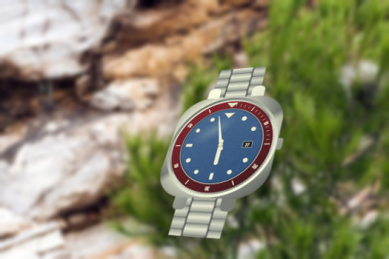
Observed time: 5.57
